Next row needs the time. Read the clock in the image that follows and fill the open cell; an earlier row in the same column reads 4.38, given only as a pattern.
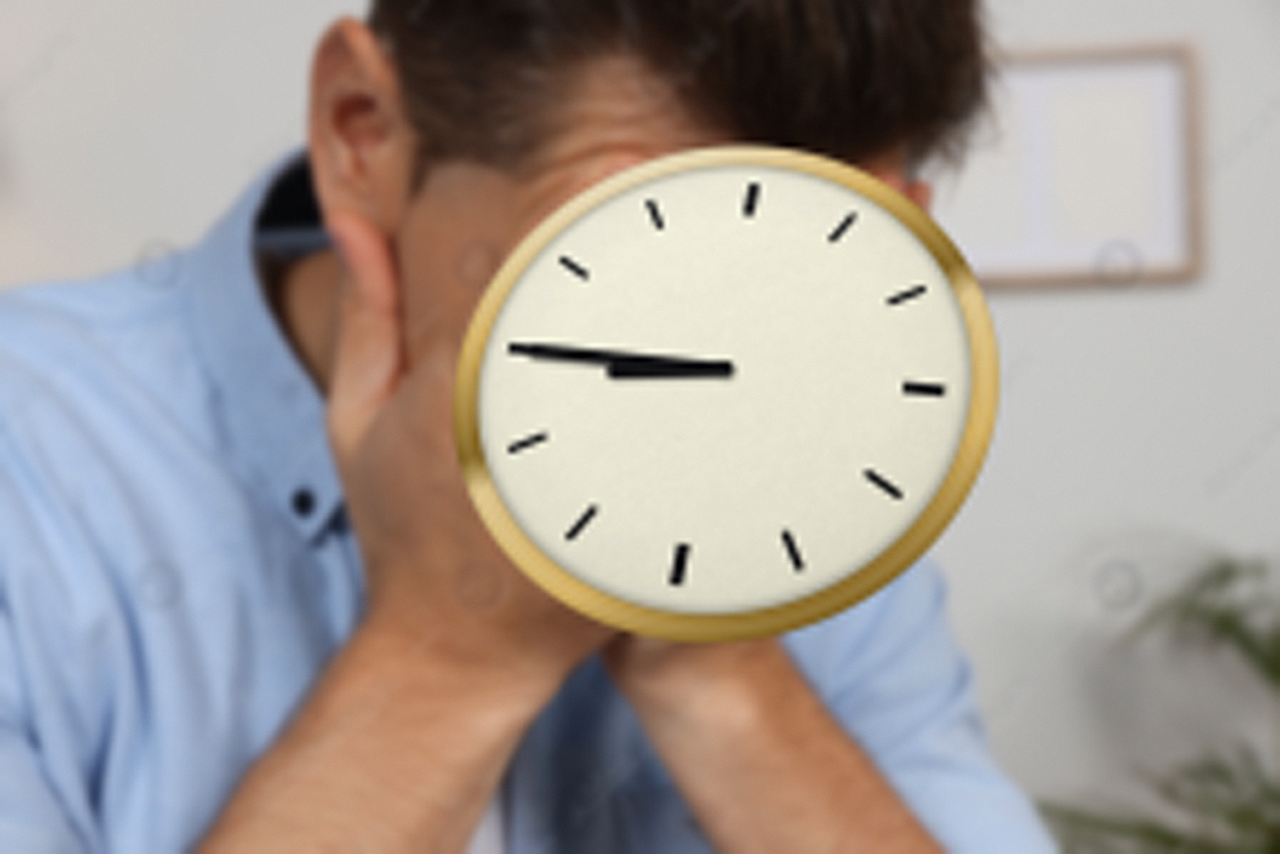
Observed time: 8.45
